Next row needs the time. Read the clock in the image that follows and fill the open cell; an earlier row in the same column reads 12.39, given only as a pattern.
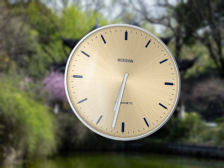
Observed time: 6.32
